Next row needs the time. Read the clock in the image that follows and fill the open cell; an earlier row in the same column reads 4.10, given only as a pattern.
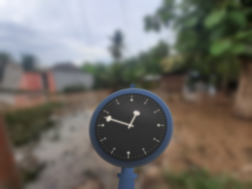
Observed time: 12.48
